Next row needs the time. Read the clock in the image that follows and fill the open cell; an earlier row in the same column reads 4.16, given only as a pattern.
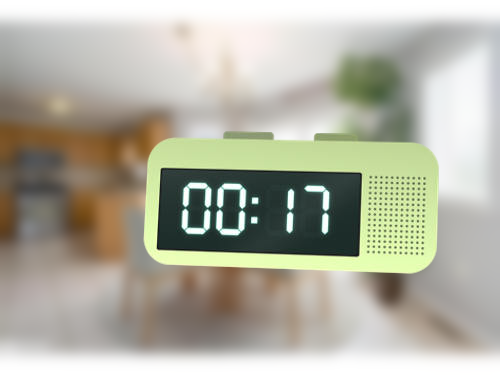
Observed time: 0.17
